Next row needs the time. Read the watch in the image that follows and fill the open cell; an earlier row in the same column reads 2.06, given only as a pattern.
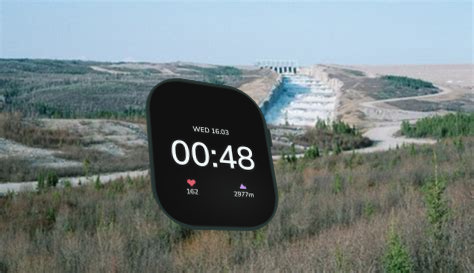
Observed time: 0.48
